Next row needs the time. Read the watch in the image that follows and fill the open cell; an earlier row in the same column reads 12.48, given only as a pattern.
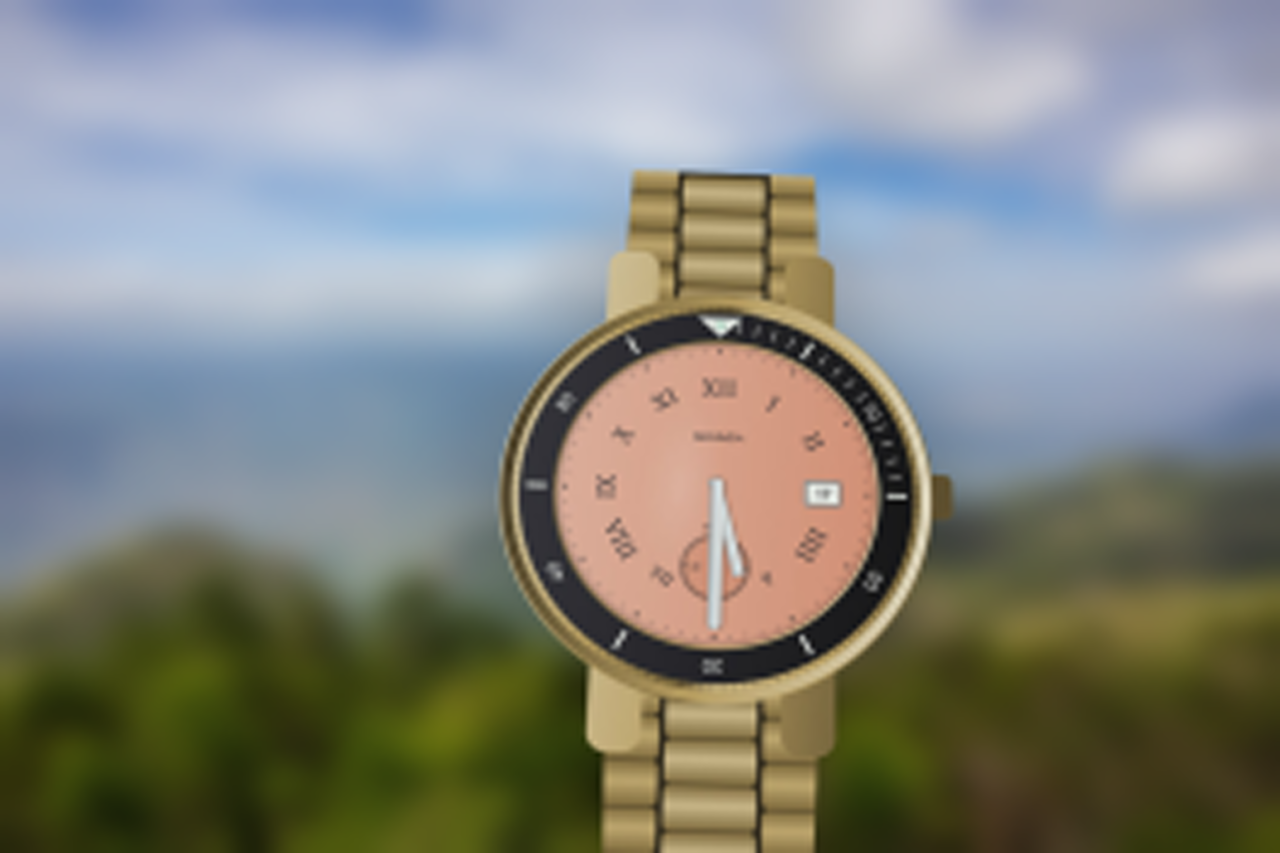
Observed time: 5.30
